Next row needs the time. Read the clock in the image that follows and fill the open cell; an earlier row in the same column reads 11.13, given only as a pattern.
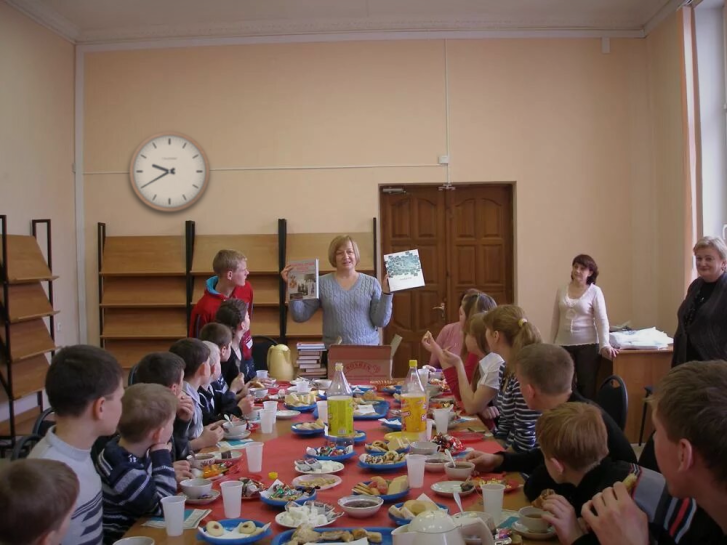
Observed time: 9.40
